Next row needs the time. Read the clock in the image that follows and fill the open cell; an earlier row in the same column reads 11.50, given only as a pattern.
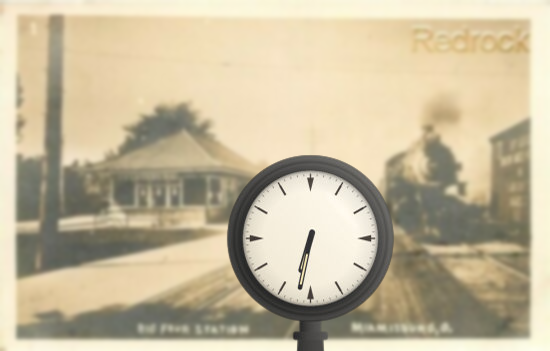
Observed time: 6.32
